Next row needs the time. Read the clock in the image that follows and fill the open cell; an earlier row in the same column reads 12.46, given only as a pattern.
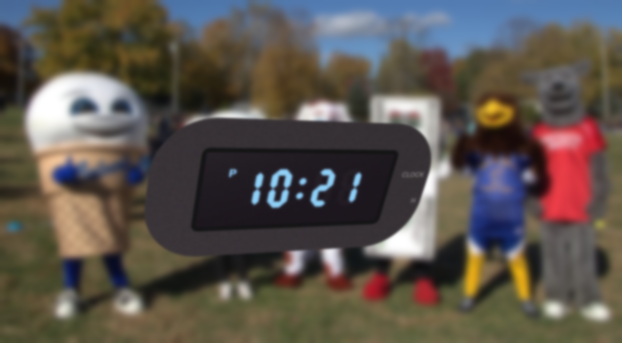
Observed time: 10.21
